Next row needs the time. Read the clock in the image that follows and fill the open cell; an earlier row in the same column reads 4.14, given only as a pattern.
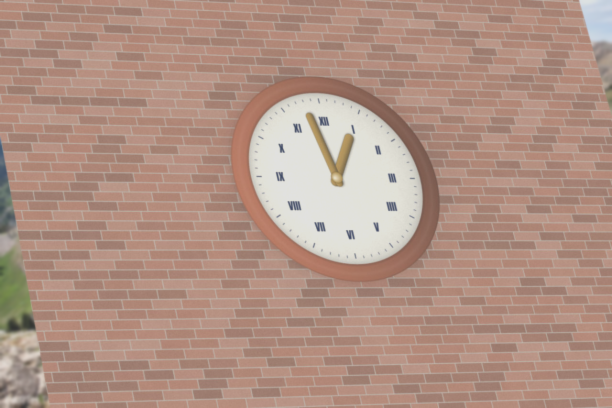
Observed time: 12.58
